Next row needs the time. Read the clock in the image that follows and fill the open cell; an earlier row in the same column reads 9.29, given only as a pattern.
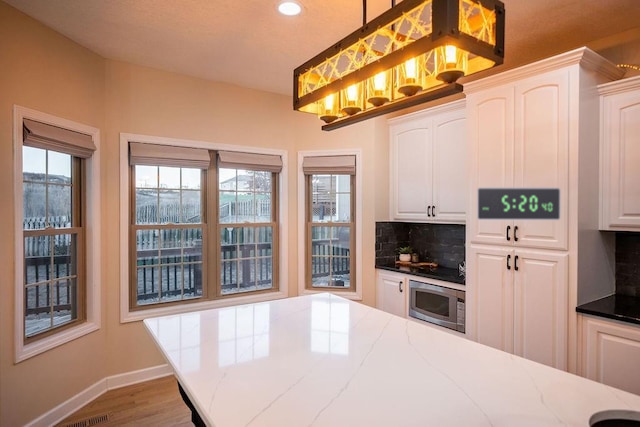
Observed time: 5.20
